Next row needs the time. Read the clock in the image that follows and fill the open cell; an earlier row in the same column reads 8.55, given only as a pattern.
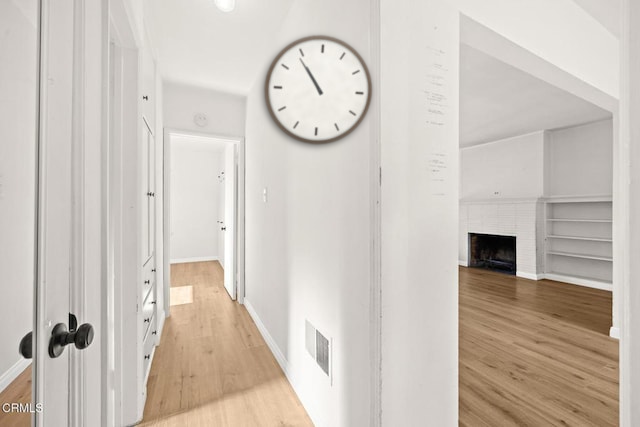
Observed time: 10.54
